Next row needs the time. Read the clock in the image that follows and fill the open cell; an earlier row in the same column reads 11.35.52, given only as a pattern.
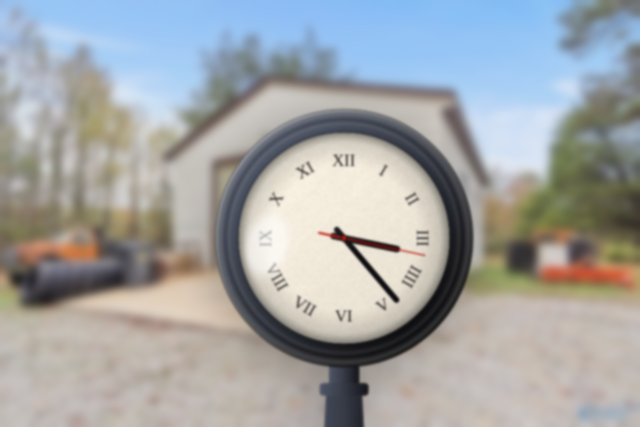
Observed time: 3.23.17
